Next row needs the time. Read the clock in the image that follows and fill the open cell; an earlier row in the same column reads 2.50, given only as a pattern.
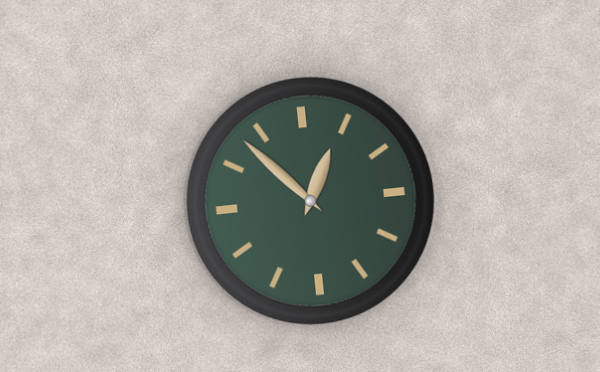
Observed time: 12.53
